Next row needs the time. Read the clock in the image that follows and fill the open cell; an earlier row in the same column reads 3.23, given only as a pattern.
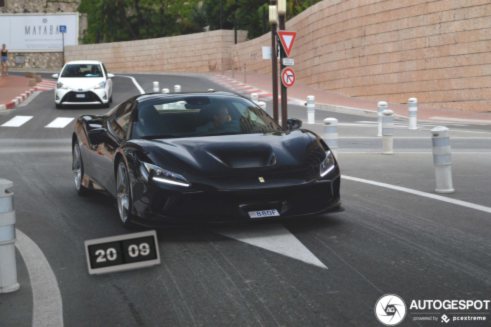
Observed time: 20.09
